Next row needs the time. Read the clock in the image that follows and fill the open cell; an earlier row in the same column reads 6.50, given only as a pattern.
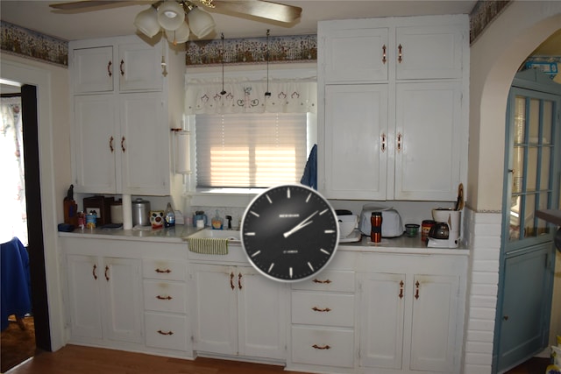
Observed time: 2.09
